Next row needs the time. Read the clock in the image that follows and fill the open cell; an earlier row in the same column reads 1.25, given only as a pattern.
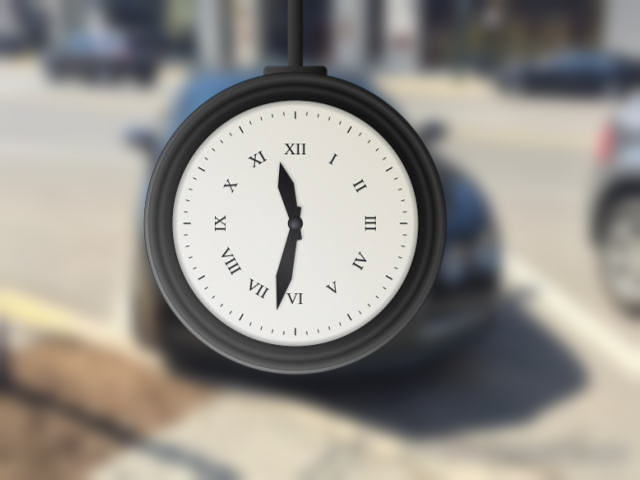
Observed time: 11.32
